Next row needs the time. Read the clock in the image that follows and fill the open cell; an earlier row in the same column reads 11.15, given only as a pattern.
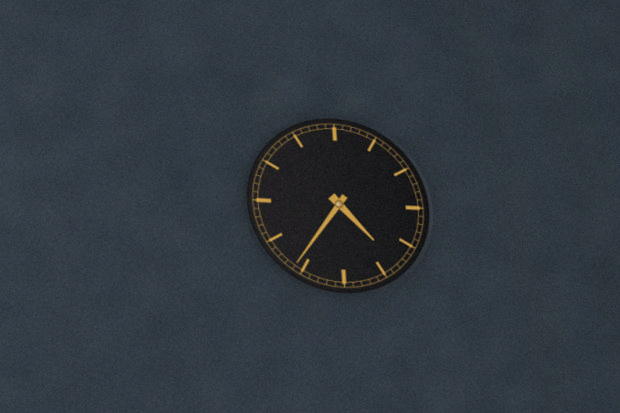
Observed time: 4.36
